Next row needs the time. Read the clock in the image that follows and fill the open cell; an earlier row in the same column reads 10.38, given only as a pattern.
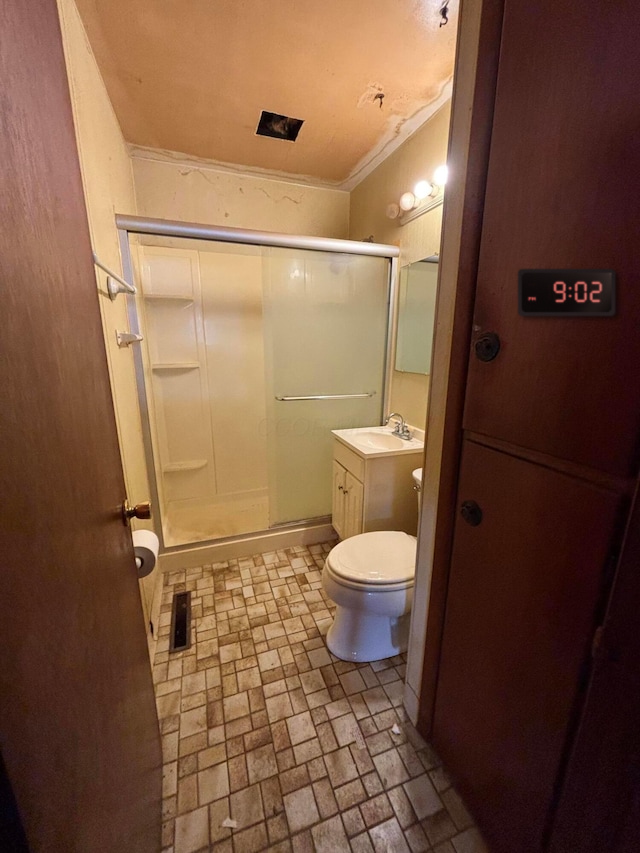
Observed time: 9.02
